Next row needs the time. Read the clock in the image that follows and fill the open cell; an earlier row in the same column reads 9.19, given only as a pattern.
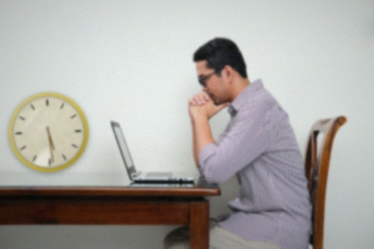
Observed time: 5.29
